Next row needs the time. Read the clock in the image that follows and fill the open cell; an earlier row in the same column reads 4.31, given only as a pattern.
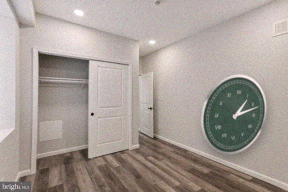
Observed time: 1.12
